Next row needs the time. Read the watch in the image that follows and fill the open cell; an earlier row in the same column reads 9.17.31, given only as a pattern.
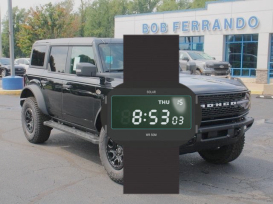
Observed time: 8.53.03
